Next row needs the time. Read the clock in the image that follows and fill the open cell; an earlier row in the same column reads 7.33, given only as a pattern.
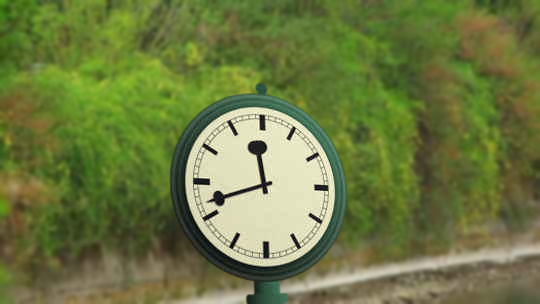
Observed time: 11.42
